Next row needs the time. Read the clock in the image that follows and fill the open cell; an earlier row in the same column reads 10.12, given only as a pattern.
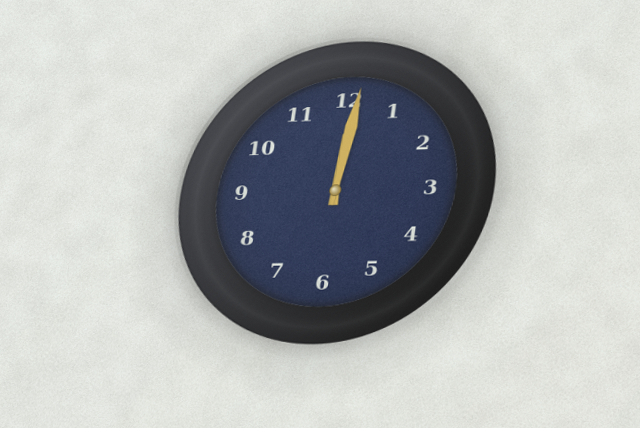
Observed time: 12.01
